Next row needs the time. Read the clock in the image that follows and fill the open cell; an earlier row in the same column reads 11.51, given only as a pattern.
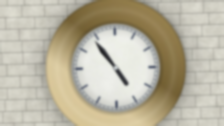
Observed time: 4.54
